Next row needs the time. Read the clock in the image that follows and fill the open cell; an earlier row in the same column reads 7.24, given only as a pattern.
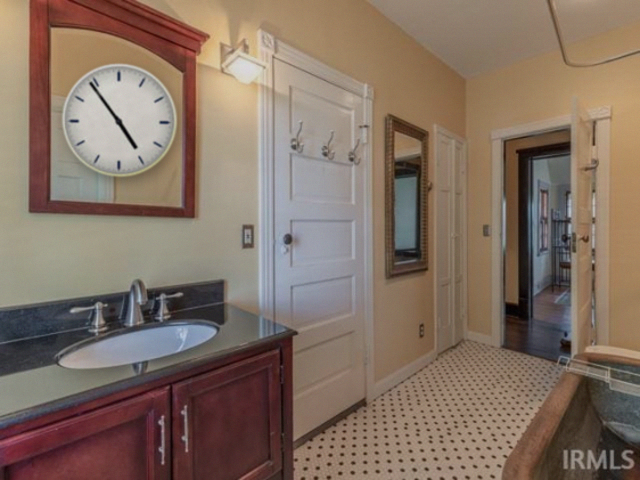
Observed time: 4.54
